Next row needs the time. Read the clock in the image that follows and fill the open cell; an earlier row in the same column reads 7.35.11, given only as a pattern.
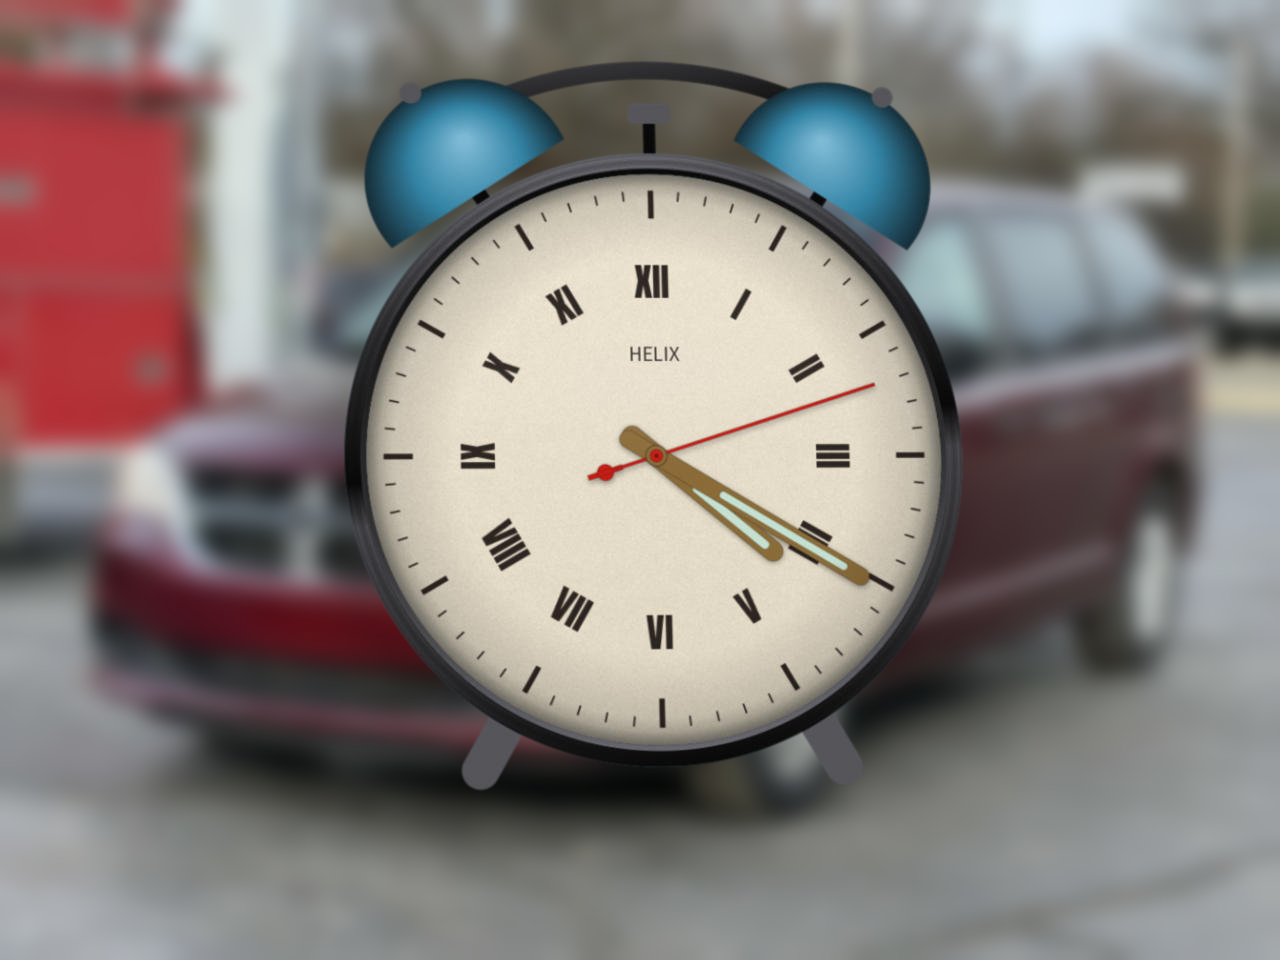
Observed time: 4.20.12
